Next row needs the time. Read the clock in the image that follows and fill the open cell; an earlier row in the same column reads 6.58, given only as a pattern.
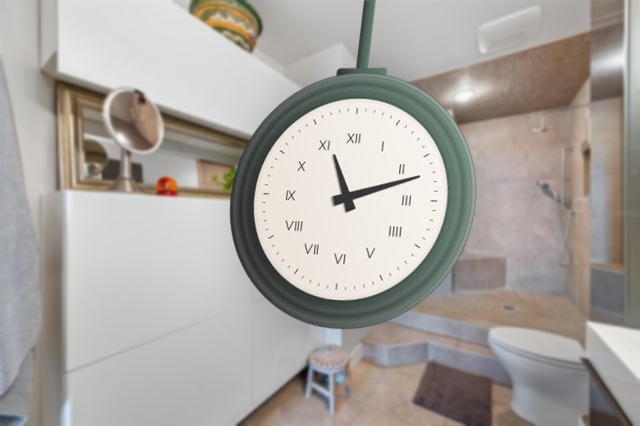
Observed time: 11.12
